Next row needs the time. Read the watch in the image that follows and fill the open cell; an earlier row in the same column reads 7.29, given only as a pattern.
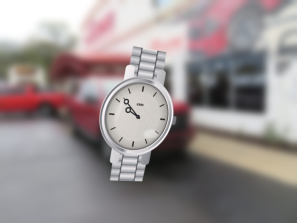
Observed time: 9.52
